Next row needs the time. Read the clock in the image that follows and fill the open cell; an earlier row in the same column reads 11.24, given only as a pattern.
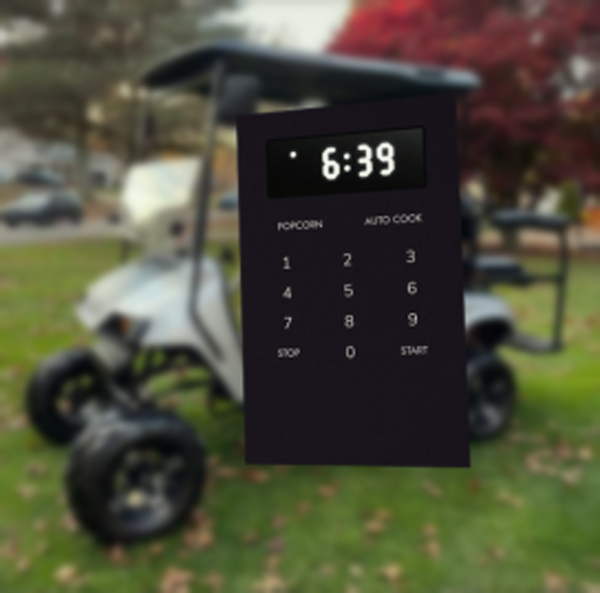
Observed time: 6.39
